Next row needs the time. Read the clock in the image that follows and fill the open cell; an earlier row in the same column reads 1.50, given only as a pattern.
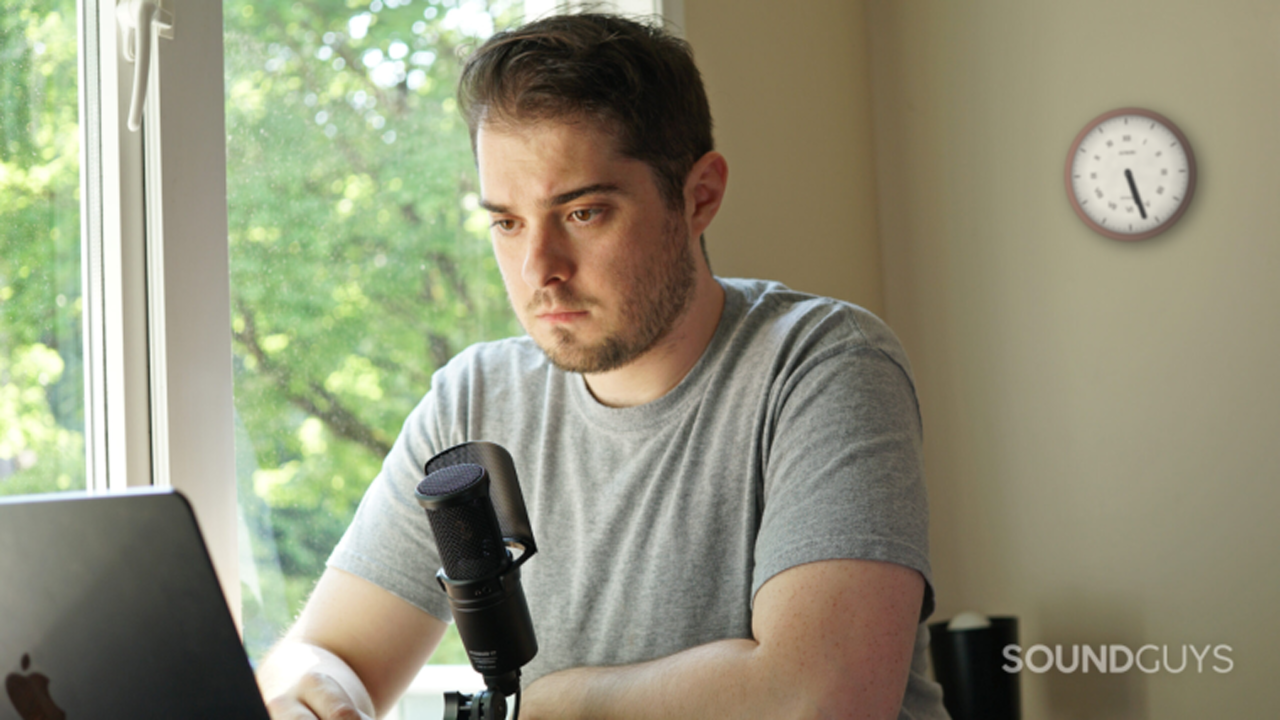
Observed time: 5.27
